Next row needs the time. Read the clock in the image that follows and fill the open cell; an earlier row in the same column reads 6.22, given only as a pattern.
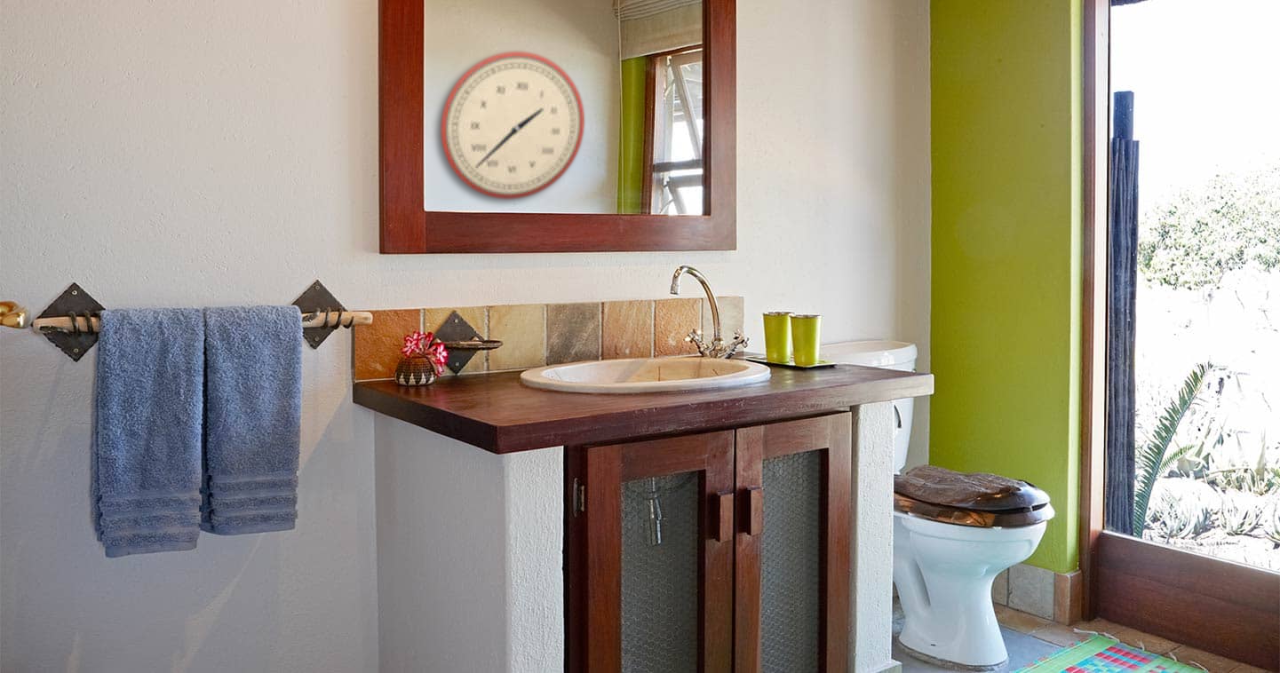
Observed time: 1.37
